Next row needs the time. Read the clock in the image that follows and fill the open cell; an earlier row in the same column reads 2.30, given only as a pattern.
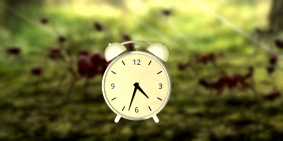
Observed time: 4.33
